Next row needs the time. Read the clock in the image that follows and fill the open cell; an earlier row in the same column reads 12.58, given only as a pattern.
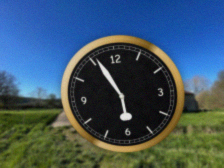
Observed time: 5.56
